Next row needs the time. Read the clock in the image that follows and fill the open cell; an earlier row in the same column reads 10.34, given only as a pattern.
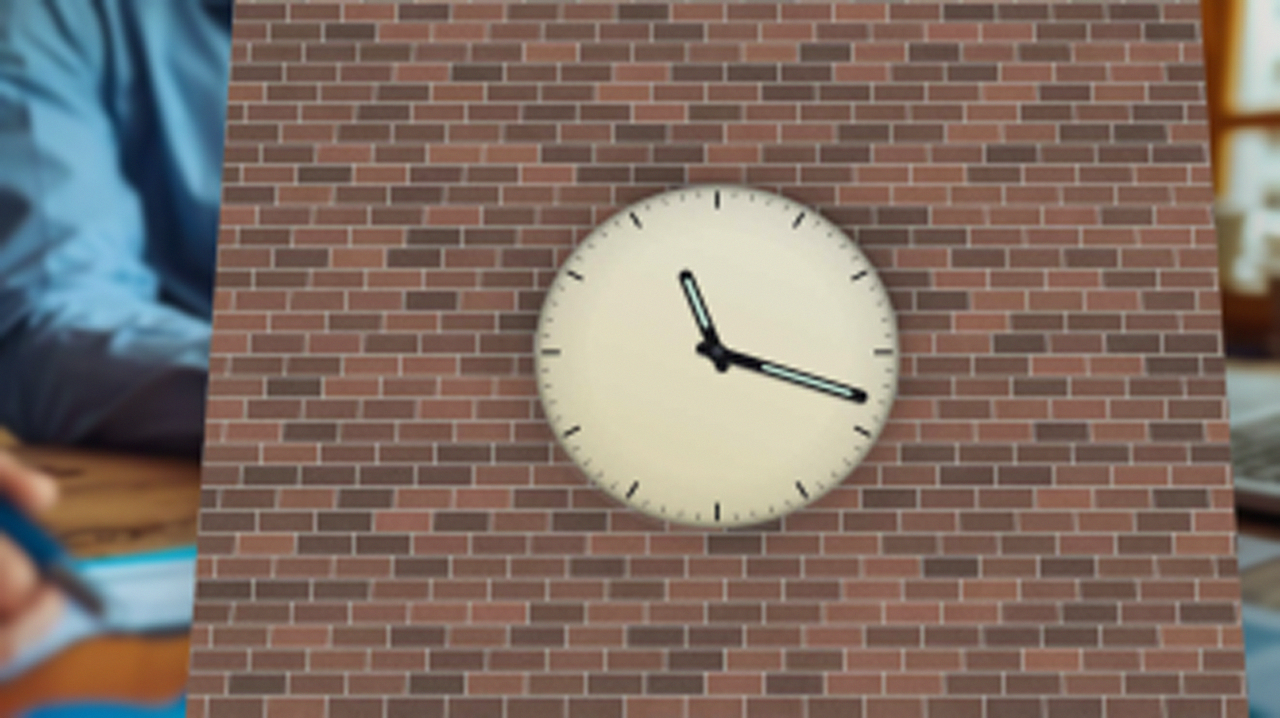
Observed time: 11.18
